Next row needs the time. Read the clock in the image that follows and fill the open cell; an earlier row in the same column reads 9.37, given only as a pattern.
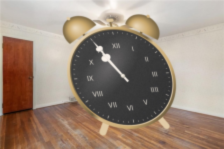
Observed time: 10.55
